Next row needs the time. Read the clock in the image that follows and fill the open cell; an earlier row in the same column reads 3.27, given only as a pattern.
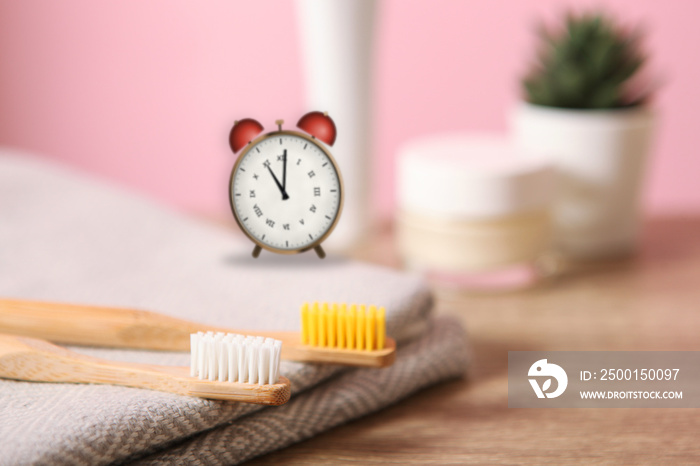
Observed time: 11.01
